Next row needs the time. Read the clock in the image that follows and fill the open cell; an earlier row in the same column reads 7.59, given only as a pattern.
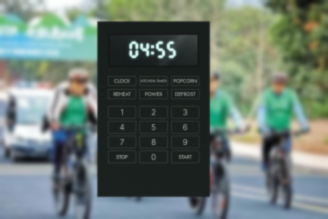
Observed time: 4.55
